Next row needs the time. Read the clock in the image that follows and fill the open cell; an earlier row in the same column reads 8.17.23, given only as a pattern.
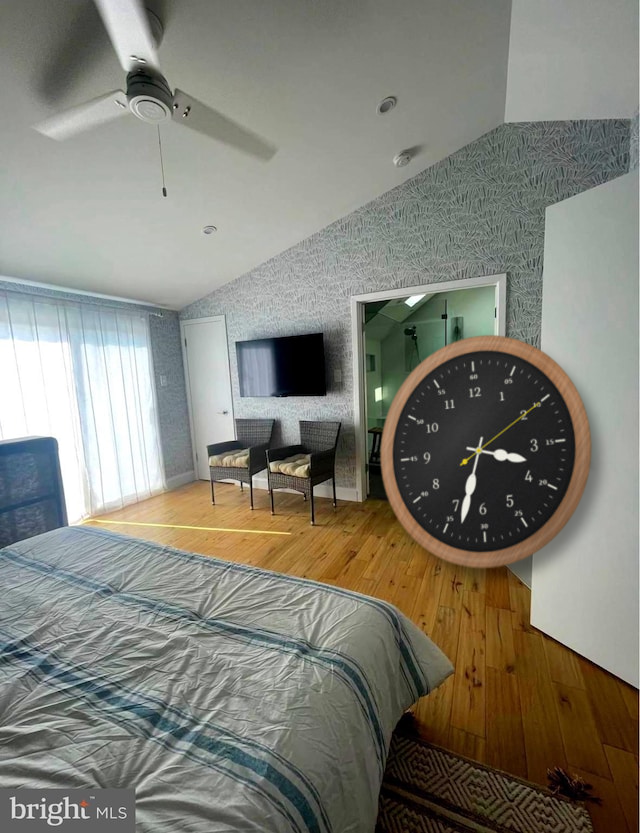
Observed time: 3.33.10
